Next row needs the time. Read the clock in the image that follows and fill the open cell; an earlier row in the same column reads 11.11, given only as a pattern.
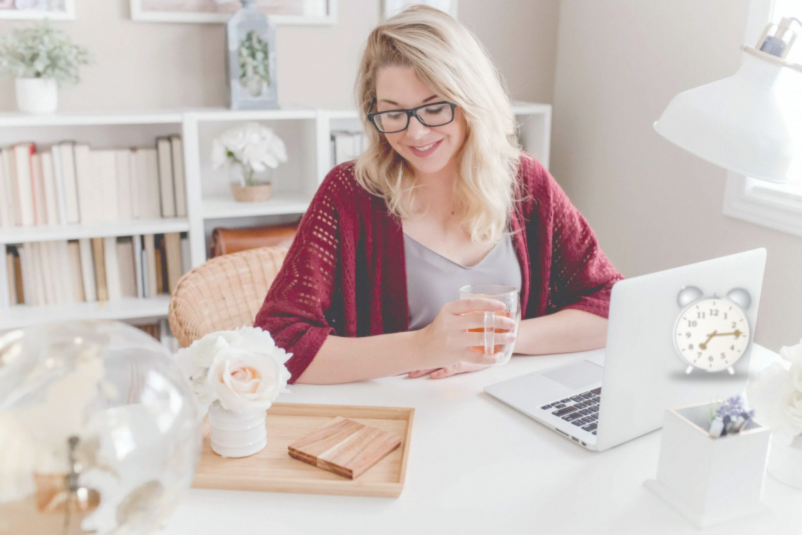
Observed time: 7.14
